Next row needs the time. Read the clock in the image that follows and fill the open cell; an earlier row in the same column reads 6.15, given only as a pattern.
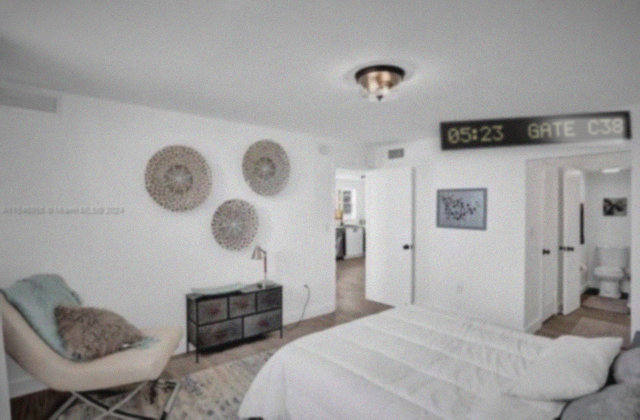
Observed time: 5.23
